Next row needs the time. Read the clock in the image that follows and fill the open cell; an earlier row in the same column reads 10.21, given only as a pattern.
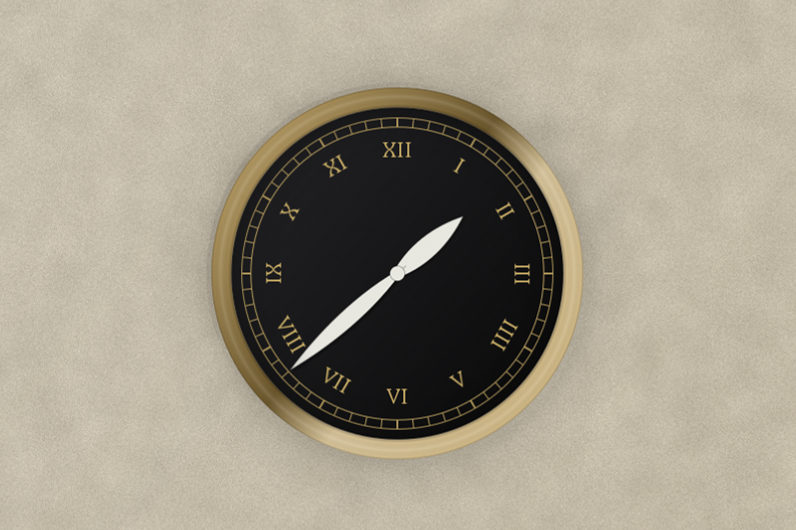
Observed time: 1.38
